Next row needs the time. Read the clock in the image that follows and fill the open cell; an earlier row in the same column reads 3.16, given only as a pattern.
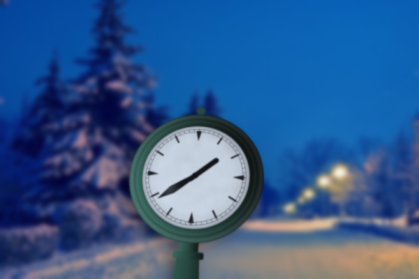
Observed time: 1.39
